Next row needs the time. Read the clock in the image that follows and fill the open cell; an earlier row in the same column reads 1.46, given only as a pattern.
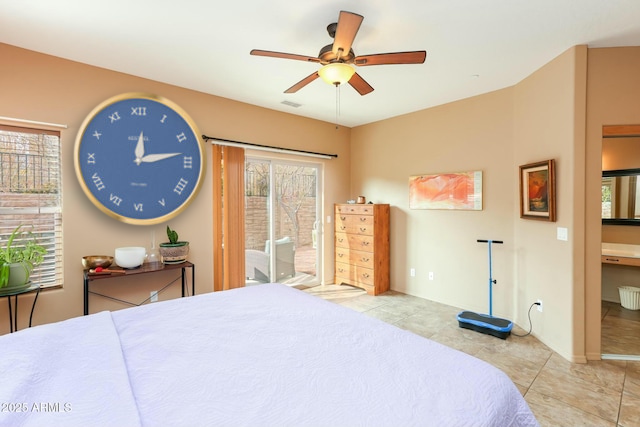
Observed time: 12.13
